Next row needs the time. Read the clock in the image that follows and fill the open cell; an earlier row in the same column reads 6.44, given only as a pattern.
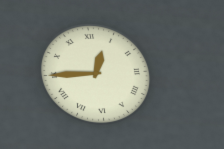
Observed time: 12.45
